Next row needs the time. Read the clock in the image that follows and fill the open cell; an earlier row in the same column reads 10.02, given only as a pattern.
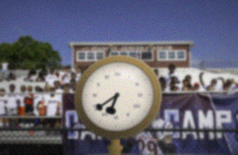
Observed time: 6.39
